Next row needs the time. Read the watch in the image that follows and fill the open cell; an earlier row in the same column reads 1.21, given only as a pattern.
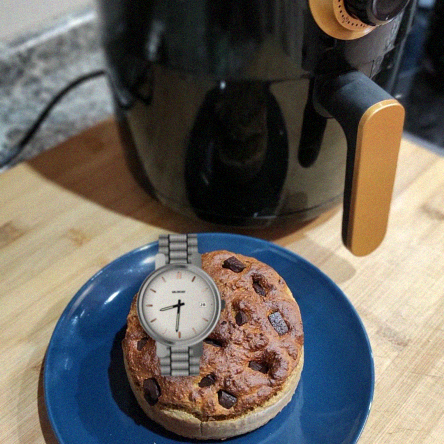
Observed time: 8.31
